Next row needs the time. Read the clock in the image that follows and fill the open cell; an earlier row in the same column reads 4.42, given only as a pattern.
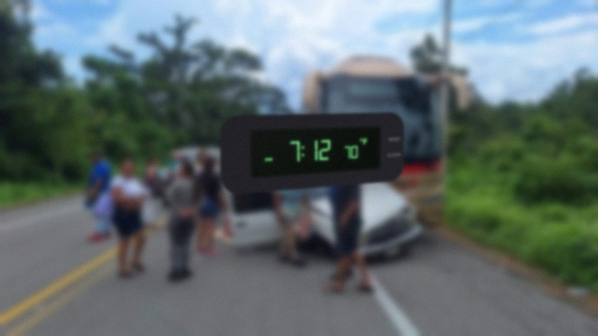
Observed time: 7.12
